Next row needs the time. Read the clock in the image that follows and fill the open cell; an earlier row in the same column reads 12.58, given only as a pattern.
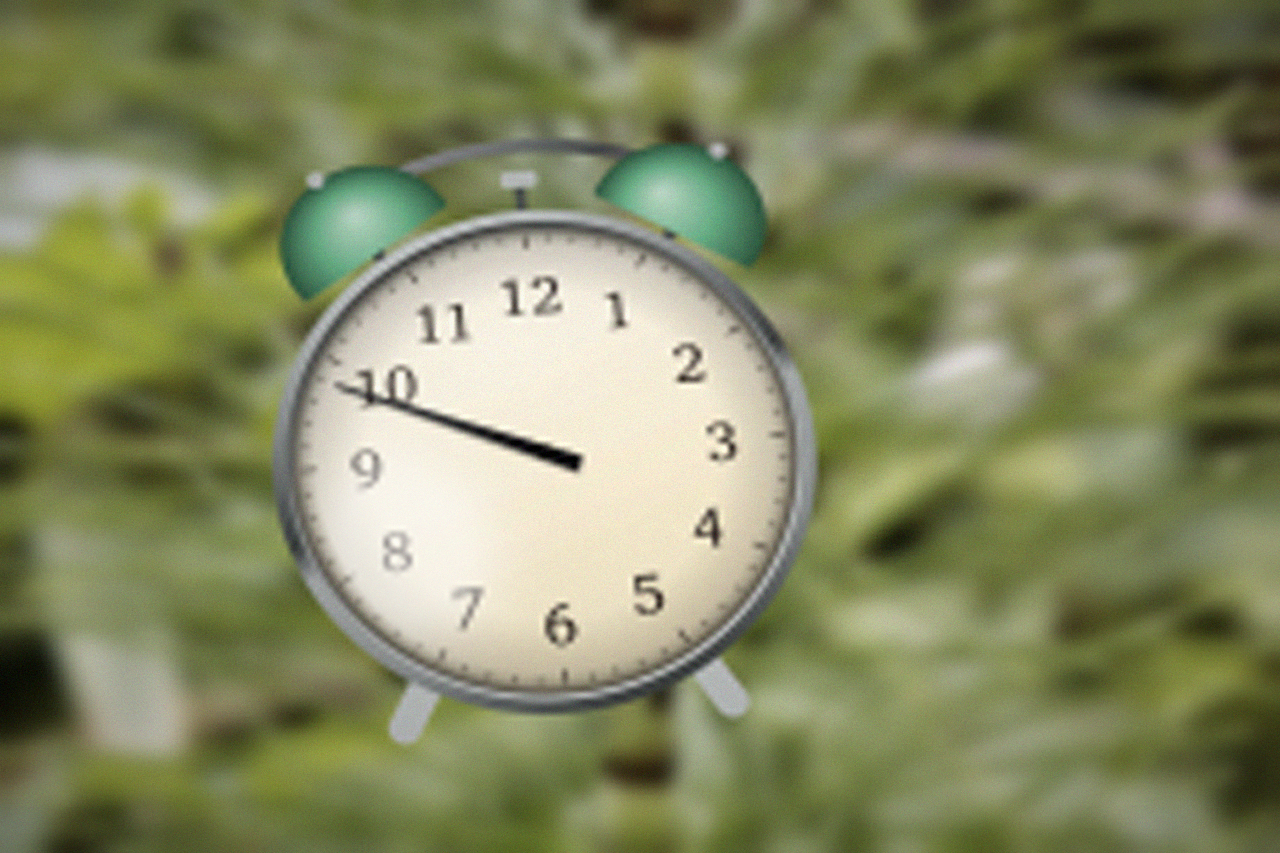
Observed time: 9.49
